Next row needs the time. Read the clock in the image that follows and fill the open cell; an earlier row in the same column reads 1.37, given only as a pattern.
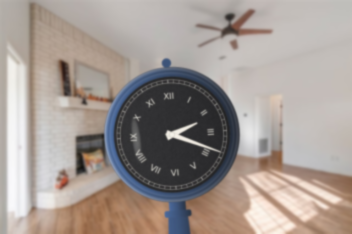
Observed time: 2.19
